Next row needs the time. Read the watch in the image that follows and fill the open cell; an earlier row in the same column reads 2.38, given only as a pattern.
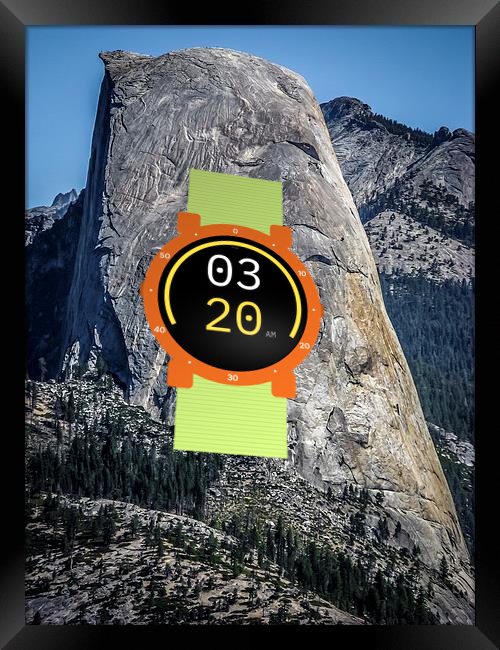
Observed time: 3.20
